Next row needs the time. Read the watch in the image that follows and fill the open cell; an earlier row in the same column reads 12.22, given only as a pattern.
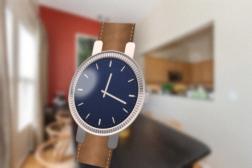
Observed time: 12.18
